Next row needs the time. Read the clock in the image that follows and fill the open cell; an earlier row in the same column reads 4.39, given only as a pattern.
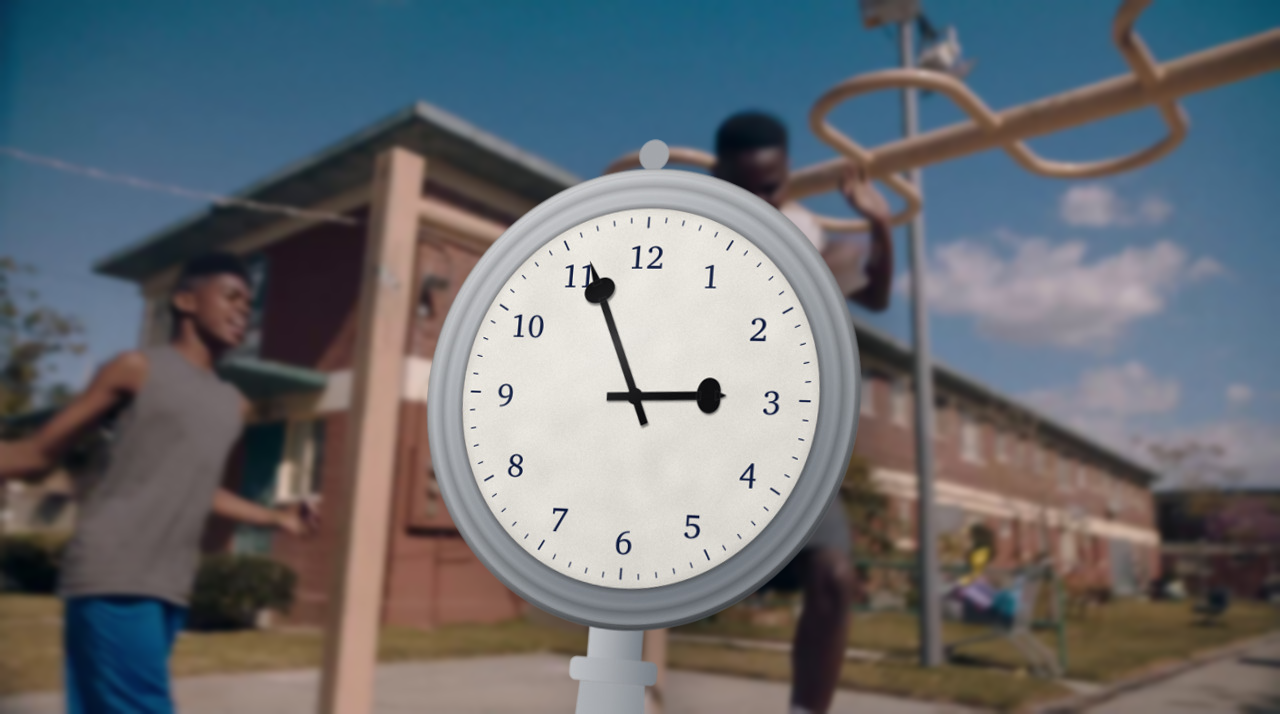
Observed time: 2.56
